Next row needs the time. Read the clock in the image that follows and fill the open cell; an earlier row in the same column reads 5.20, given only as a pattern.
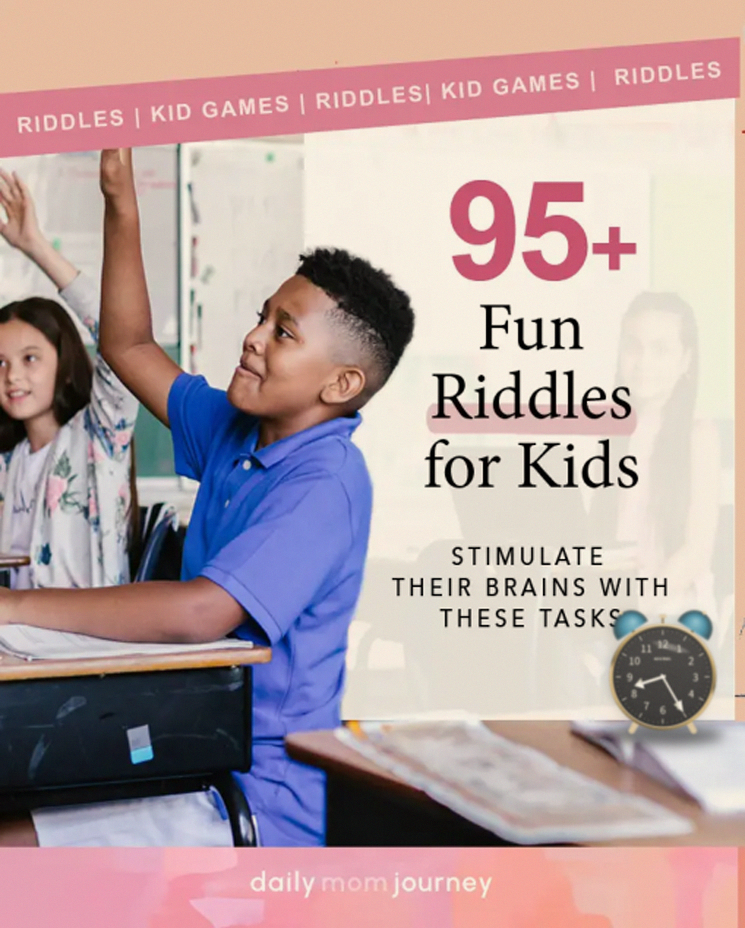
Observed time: 8.25
